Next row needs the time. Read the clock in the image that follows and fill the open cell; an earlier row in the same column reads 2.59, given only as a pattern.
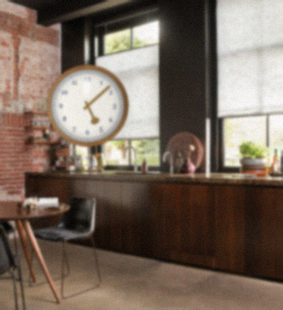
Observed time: 5.08
